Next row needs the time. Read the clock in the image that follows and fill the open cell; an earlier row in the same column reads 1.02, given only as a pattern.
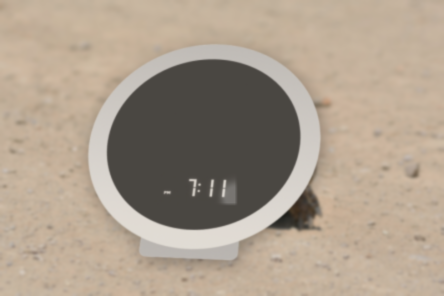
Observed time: 7.11
